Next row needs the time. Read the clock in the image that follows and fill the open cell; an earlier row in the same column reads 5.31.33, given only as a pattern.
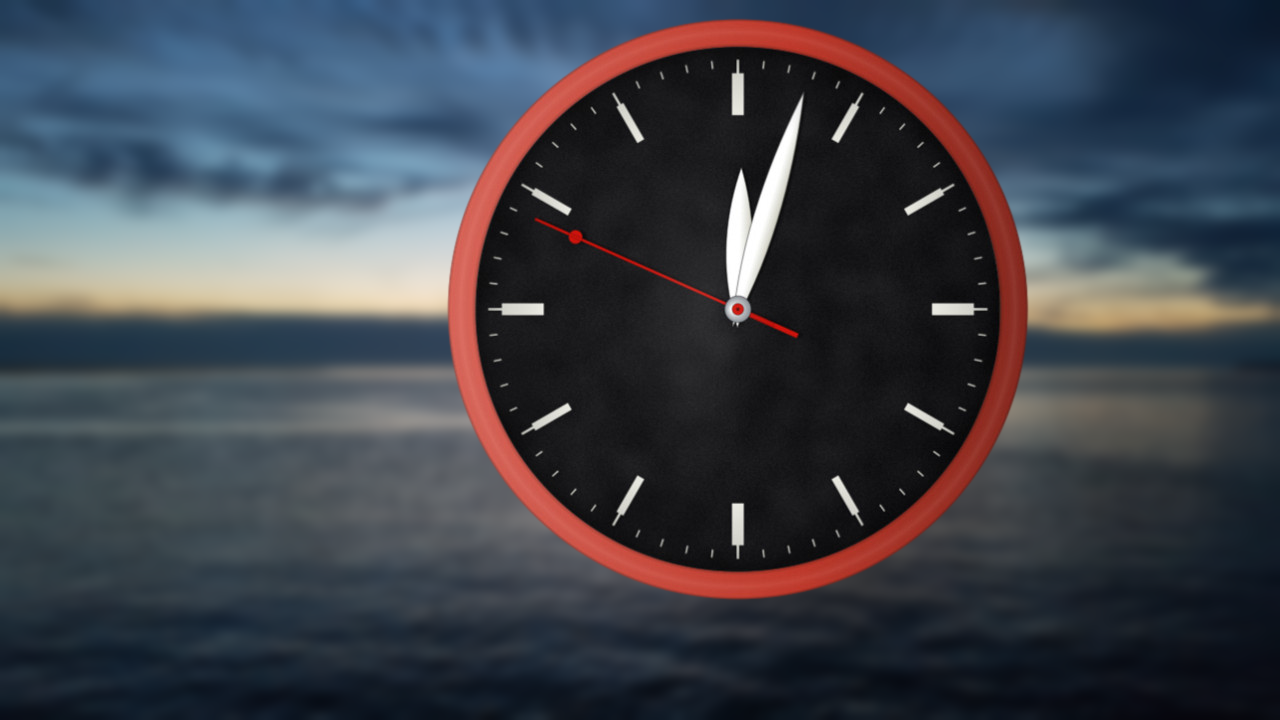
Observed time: 12.02.49
